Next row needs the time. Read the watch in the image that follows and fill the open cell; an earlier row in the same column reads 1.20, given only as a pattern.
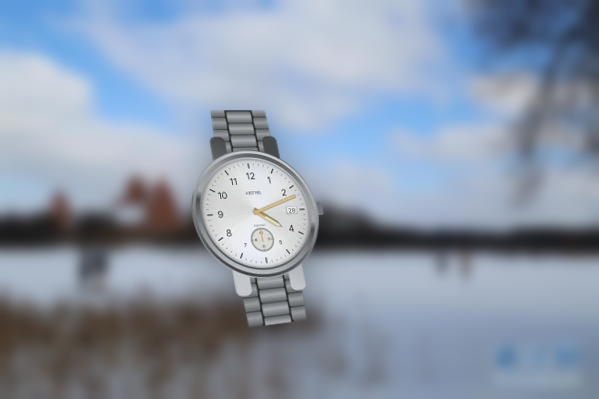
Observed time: 4.12
